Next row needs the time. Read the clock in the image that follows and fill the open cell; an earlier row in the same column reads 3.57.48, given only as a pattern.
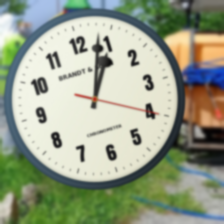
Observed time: 1.03.20
